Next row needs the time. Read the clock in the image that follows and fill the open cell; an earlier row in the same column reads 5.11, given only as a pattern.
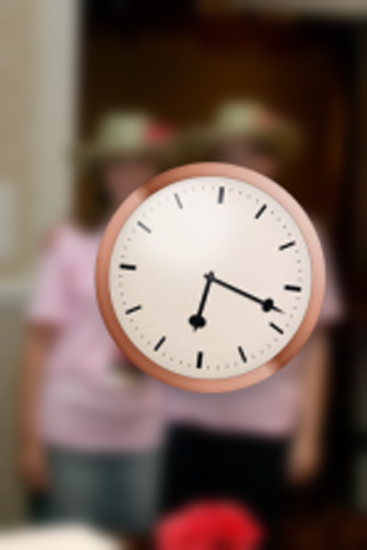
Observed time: 6.18
